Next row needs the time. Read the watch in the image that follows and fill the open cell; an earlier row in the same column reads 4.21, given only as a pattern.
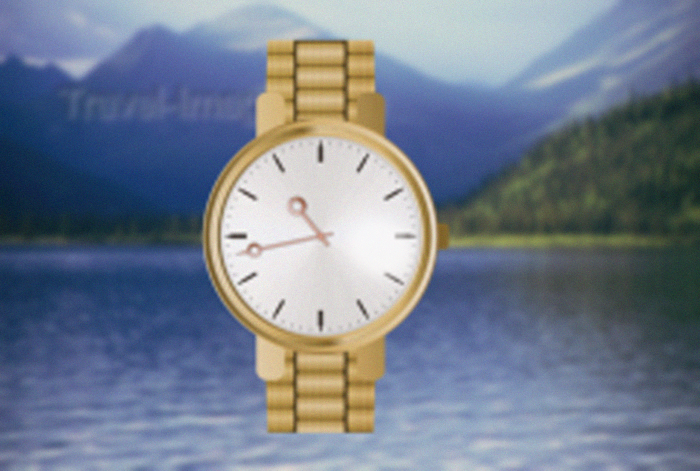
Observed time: 10.43
